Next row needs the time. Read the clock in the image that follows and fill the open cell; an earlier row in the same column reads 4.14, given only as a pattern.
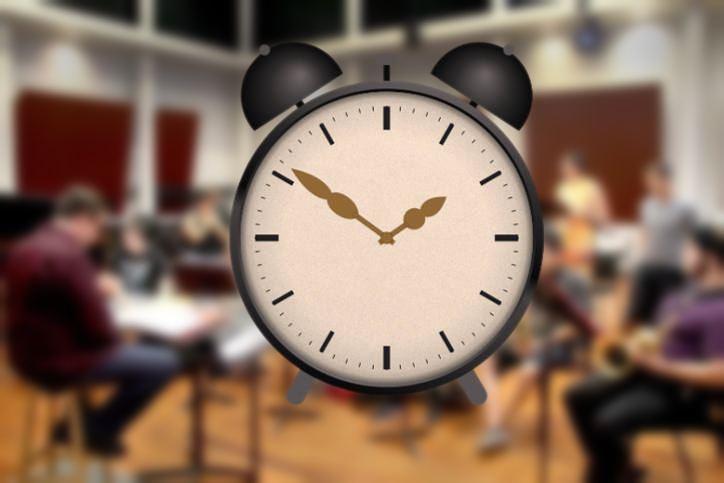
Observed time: 1.51
